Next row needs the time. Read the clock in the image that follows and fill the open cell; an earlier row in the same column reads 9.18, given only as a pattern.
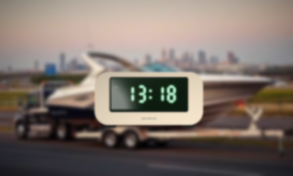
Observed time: 13.18
